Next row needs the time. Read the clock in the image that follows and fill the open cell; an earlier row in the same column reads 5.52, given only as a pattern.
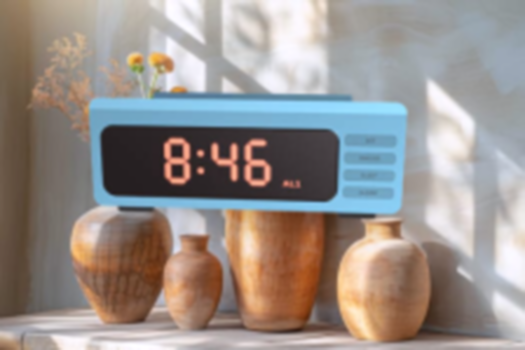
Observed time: 8.46
